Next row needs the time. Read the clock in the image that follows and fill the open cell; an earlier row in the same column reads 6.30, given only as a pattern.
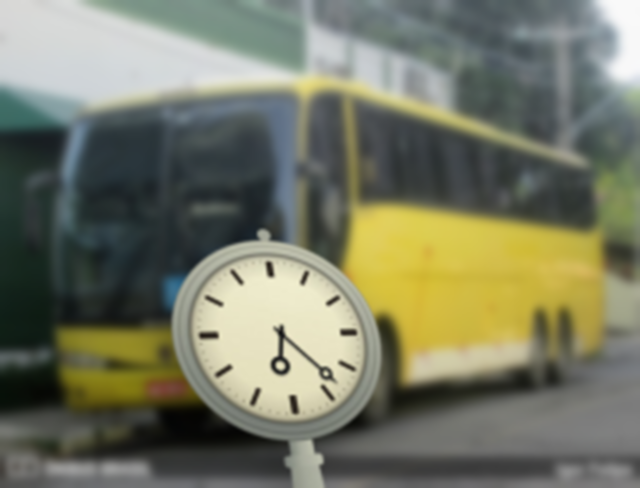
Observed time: 6.23
